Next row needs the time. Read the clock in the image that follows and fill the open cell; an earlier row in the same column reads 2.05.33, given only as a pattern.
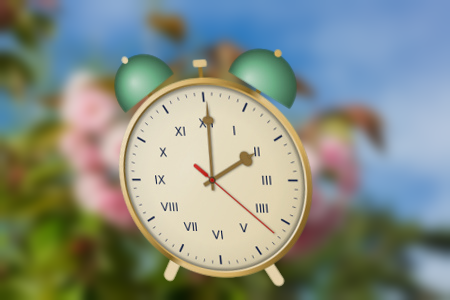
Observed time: 2.00.22
